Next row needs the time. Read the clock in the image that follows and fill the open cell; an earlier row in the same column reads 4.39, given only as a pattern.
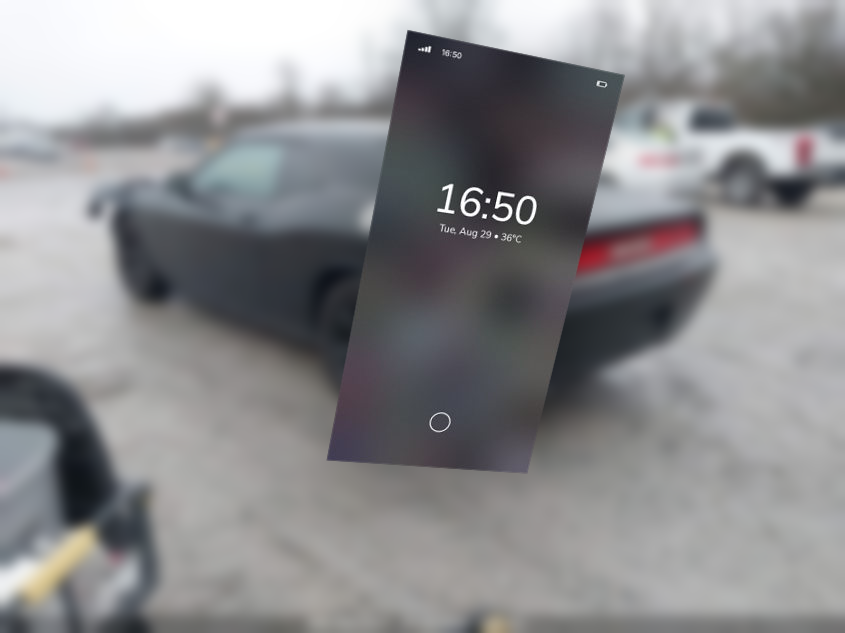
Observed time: 16.50
